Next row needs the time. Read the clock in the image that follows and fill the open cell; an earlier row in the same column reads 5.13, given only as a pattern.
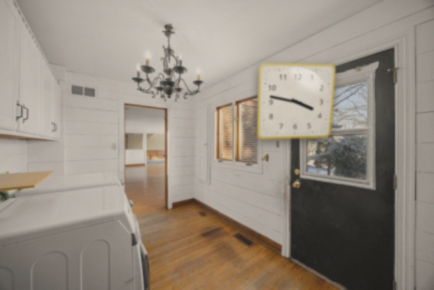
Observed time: 3.47
